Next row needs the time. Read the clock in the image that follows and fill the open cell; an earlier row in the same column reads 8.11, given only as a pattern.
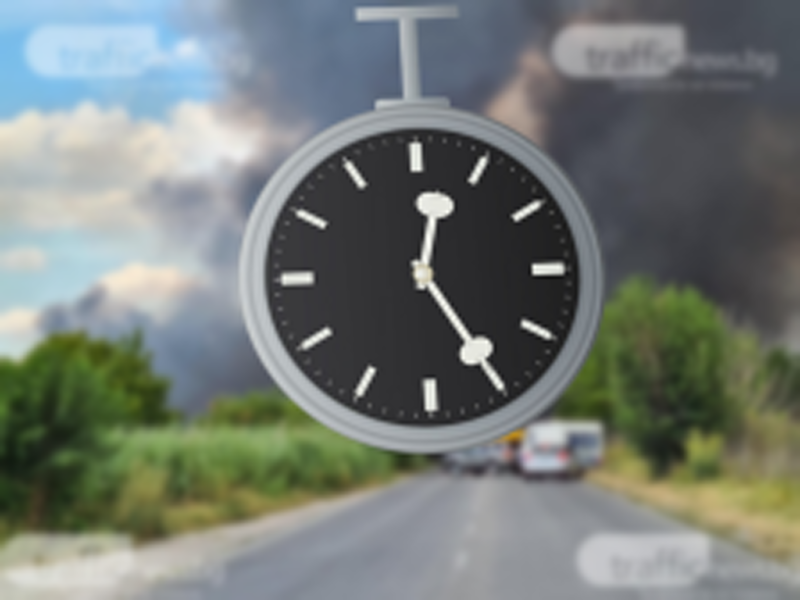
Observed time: 12.25
